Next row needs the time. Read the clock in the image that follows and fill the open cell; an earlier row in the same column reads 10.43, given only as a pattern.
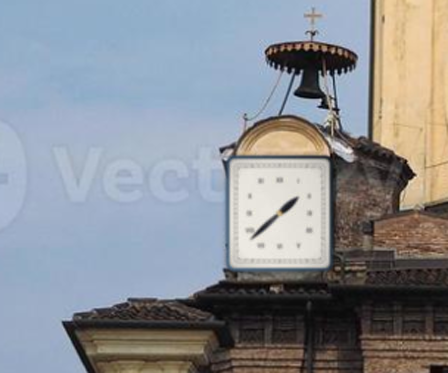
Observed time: 1.38
